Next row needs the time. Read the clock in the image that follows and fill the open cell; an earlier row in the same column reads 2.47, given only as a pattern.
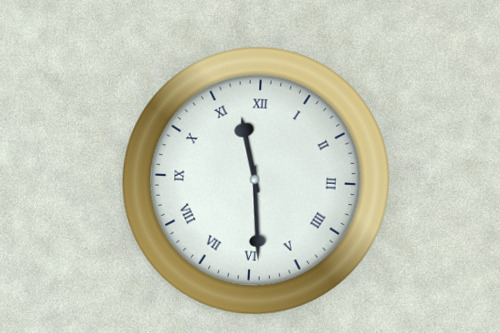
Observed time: 11.29
